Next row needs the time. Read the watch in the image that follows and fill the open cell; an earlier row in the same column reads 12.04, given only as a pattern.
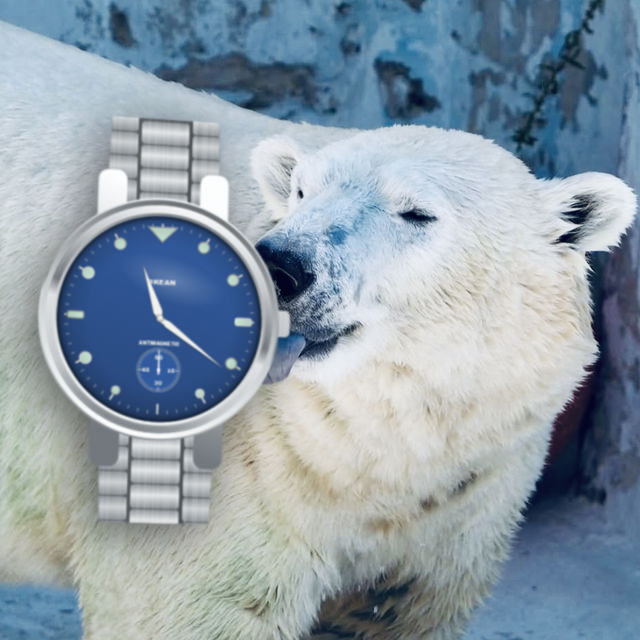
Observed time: 11.21
